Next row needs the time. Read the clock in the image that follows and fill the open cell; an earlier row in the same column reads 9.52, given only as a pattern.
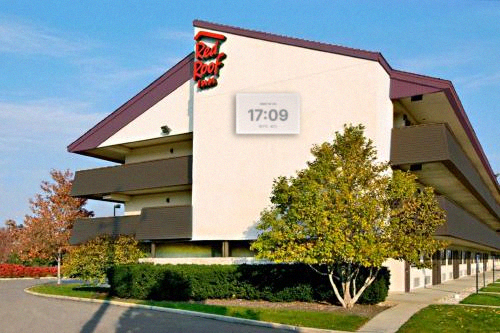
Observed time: 17.09
